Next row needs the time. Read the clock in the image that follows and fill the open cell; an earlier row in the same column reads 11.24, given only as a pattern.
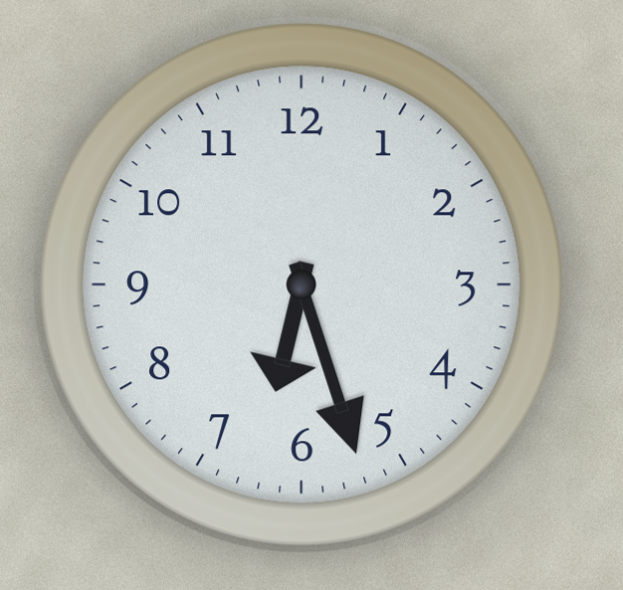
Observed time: 6.27
